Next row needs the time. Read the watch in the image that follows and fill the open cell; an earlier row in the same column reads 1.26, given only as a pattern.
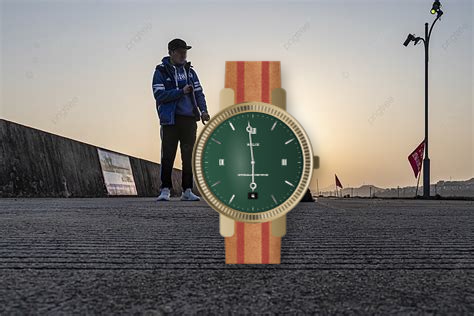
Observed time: 5.59
